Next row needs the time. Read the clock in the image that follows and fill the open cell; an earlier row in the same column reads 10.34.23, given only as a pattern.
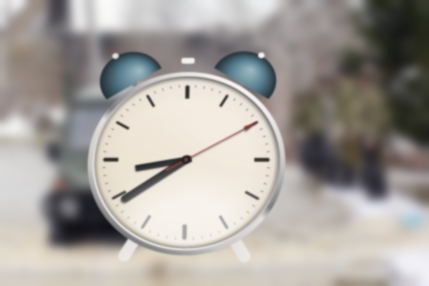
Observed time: 8.39.10
